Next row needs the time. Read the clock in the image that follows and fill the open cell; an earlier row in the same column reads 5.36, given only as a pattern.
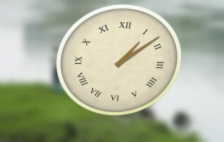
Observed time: 1.08
